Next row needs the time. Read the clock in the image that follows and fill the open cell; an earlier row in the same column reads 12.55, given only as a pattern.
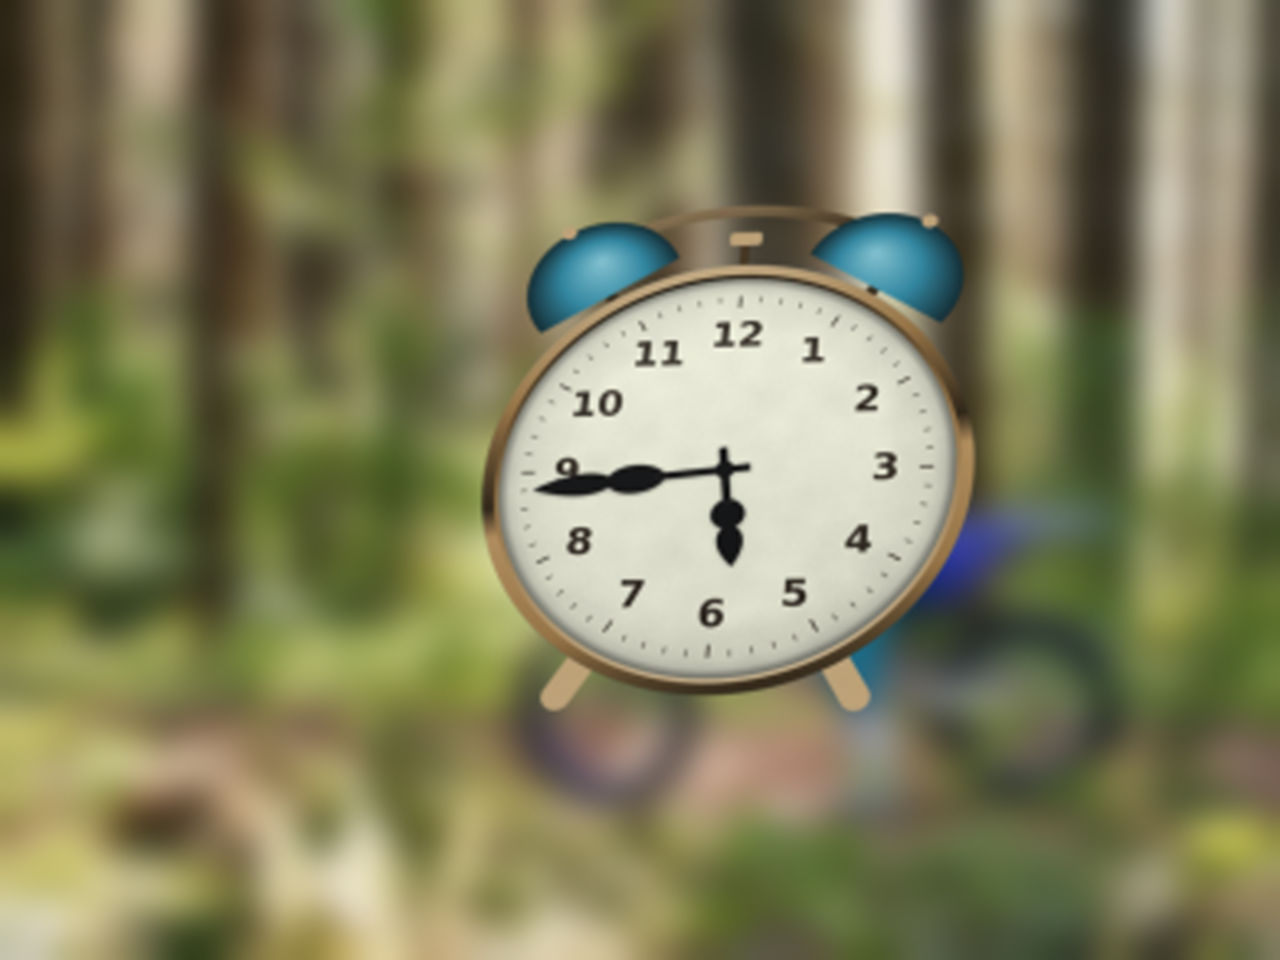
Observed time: 5.44
